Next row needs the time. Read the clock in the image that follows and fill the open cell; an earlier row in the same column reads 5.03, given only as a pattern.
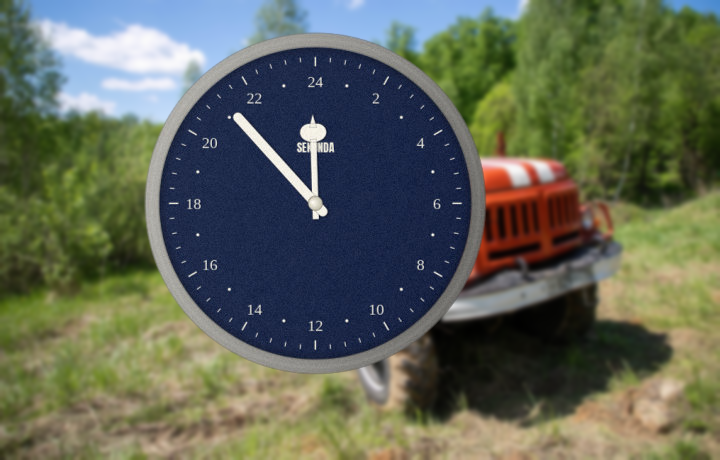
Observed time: 23.53
